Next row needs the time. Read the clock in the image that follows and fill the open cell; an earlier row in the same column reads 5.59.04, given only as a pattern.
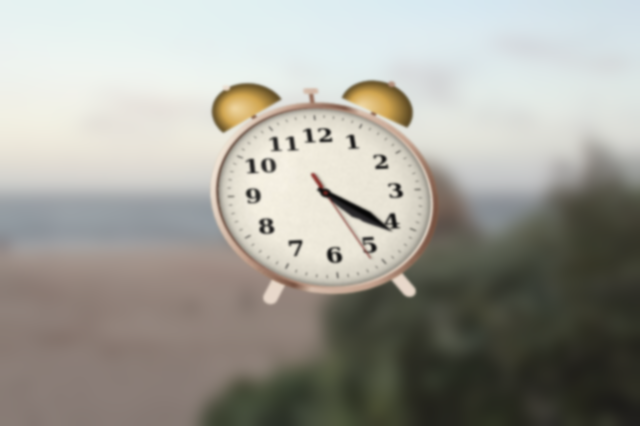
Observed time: 4.21.26
